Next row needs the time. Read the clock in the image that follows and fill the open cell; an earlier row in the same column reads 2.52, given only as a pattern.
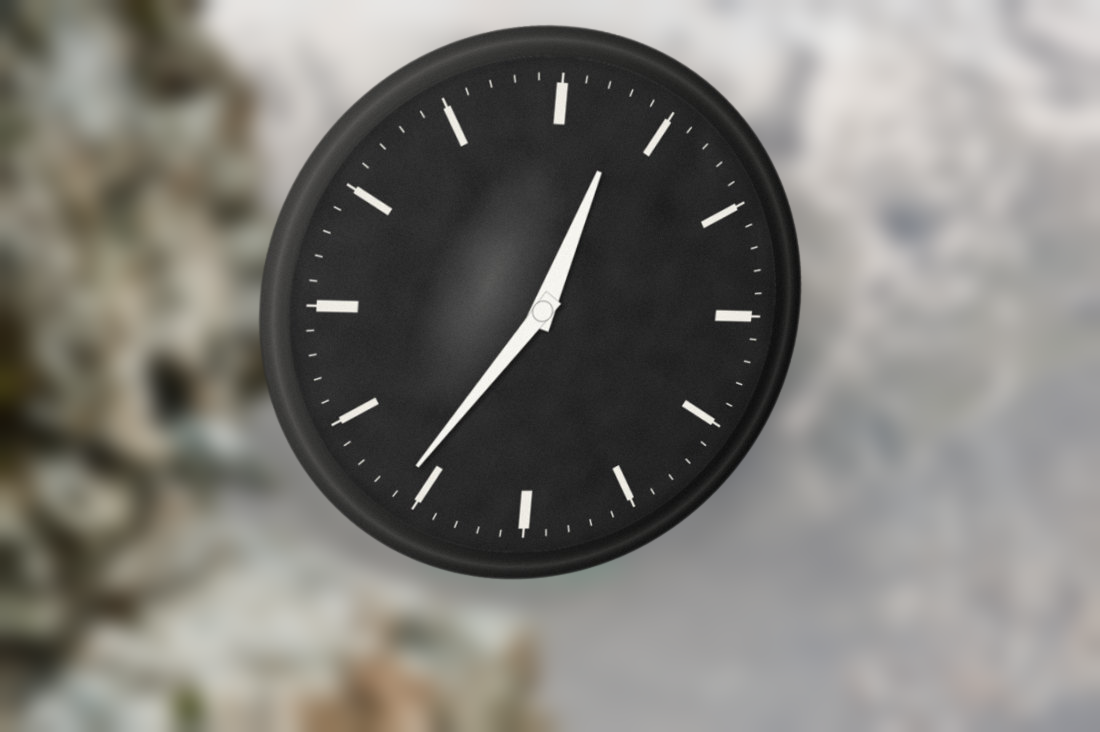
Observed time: 12.36
